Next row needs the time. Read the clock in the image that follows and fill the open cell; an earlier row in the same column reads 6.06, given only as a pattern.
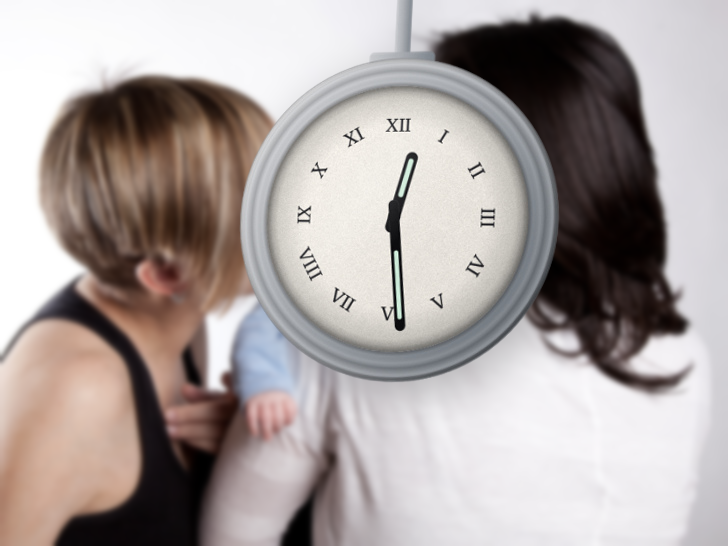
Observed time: 12.29
